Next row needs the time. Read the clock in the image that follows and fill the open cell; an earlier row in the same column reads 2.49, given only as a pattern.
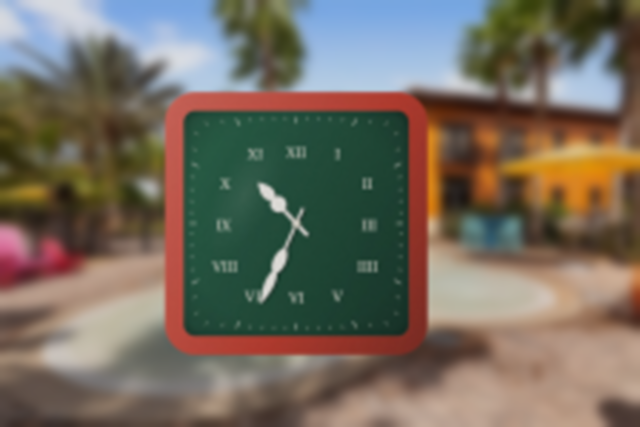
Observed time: 10.34
